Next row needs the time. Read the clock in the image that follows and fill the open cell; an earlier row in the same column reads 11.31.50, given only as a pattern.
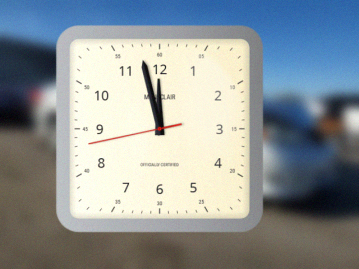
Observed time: 11.57.43
